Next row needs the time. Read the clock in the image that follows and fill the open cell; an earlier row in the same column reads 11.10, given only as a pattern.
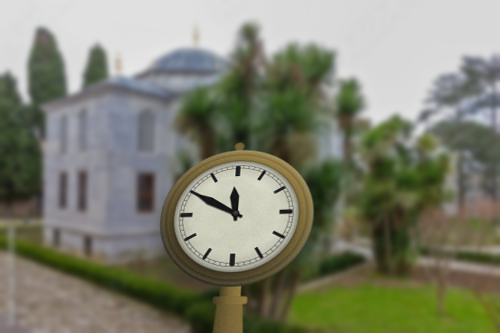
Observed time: 11.50
